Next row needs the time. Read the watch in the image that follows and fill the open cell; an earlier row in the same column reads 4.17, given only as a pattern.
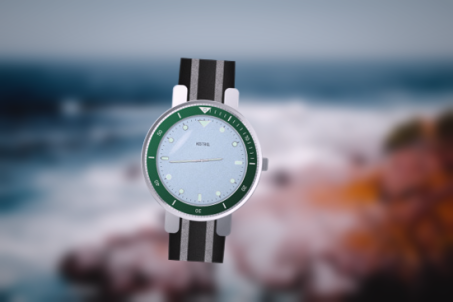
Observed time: 2.44
